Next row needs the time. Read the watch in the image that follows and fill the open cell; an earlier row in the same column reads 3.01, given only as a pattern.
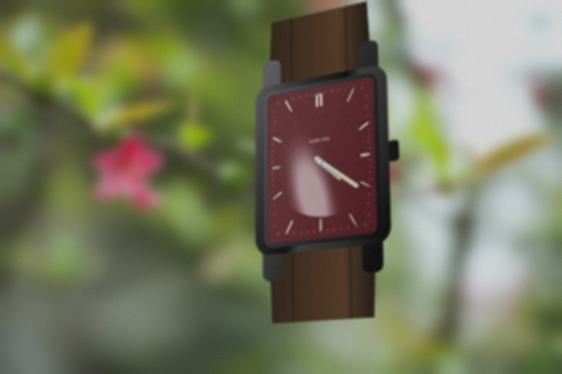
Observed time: 4.21
